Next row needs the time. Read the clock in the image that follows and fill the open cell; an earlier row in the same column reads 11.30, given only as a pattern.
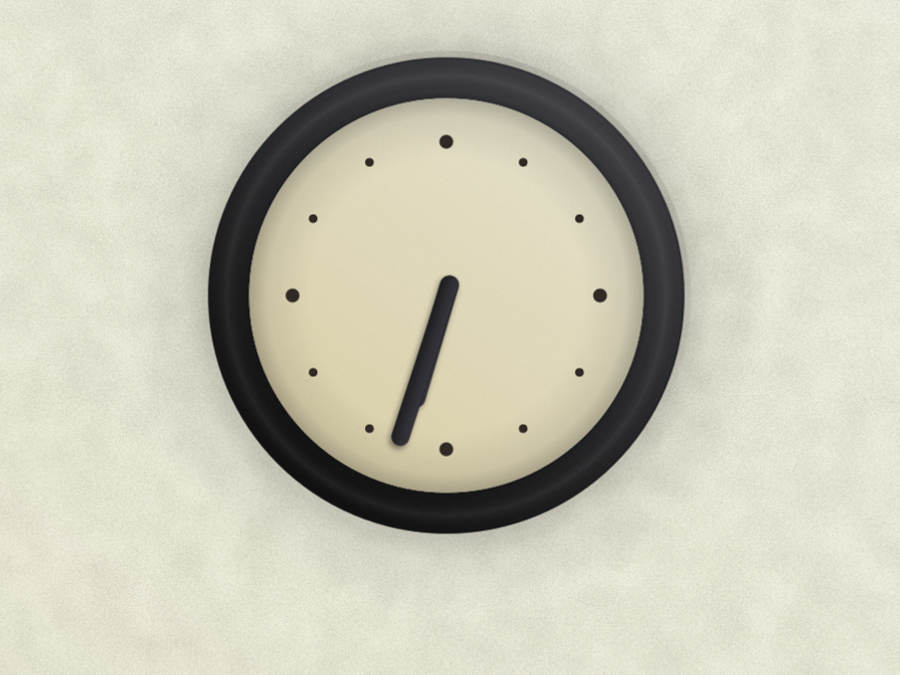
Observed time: 6.33
